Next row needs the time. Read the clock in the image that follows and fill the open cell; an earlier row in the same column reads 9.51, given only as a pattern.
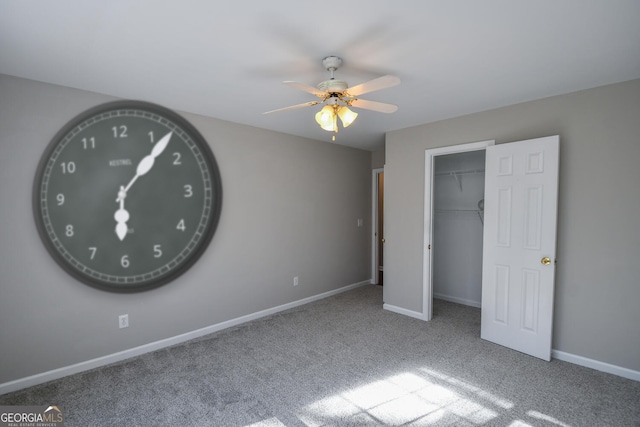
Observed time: 6.07
